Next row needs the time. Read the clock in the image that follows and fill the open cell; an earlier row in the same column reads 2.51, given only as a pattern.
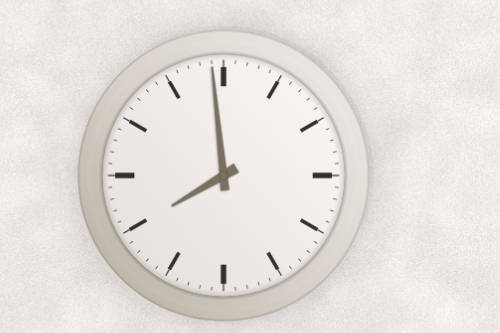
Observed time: 7.59
